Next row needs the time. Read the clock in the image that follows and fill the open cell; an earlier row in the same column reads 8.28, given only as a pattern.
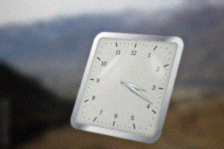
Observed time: 3.19
